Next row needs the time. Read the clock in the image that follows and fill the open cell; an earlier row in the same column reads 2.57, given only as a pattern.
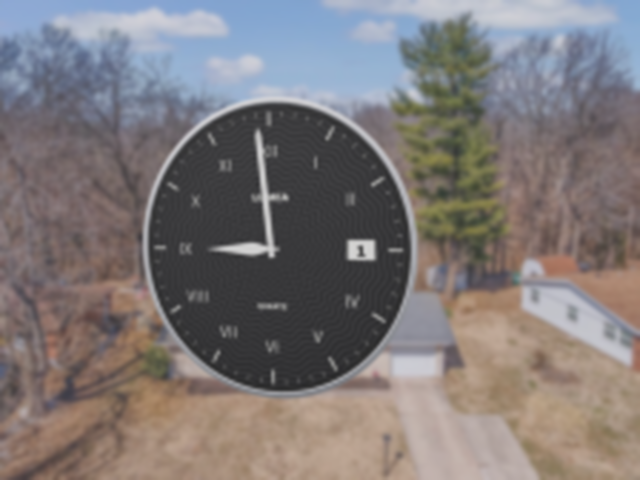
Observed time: 8.59
